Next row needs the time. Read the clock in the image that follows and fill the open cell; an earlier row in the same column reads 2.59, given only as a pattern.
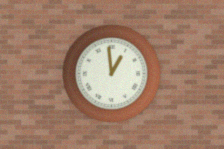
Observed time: 12.59
